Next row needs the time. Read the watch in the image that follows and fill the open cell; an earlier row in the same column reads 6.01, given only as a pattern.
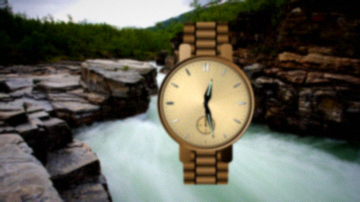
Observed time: 12.28
